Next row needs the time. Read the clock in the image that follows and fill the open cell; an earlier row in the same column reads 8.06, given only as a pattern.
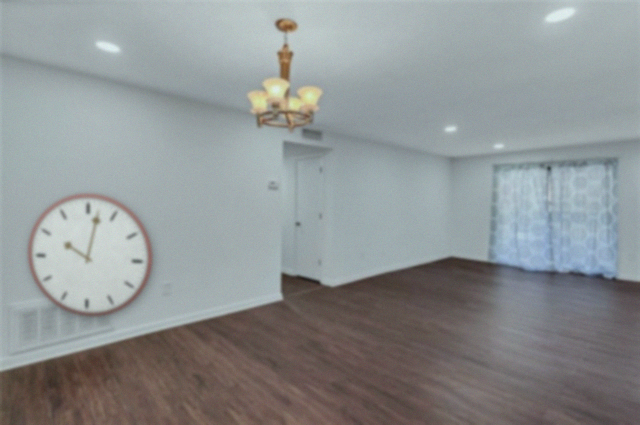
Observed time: 10.02
